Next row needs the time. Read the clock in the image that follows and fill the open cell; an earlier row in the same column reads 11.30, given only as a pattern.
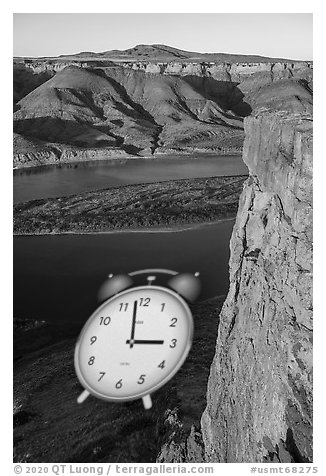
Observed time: 2.58
